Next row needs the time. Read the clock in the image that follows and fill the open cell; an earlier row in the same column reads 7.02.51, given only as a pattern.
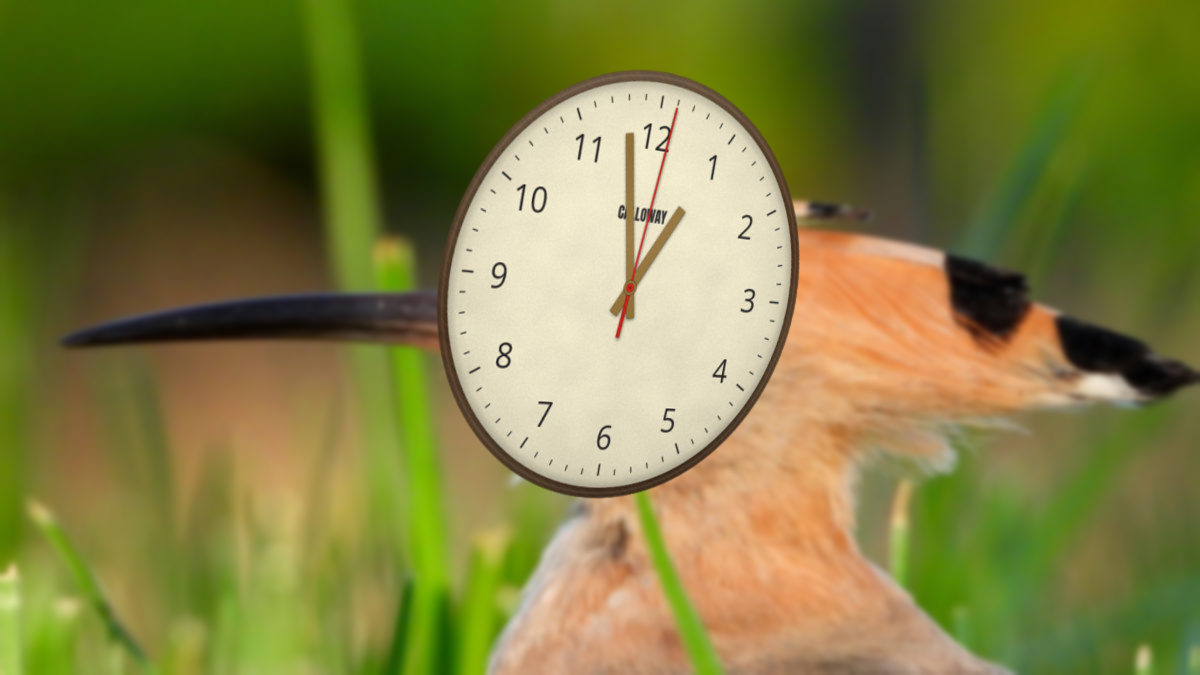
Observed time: 12.58.01
